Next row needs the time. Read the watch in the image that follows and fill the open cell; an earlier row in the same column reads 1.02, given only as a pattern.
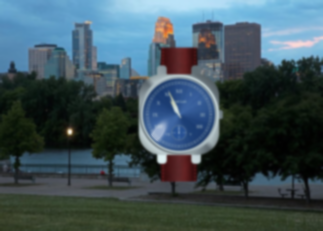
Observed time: 10.56
